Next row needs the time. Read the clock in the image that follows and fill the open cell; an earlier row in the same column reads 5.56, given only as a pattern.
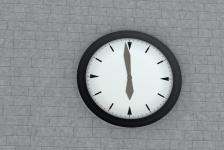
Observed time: 5.59
